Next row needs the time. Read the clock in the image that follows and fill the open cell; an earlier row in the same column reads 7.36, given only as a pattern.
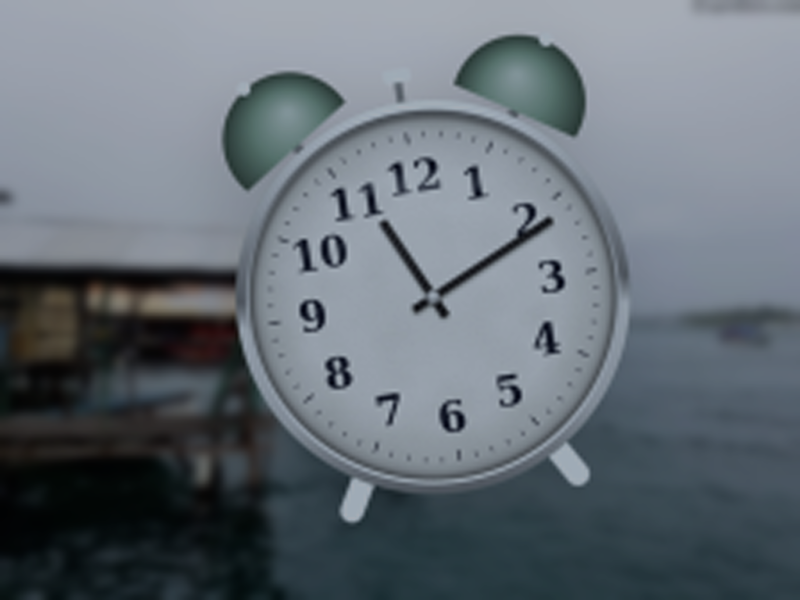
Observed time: 11.11
